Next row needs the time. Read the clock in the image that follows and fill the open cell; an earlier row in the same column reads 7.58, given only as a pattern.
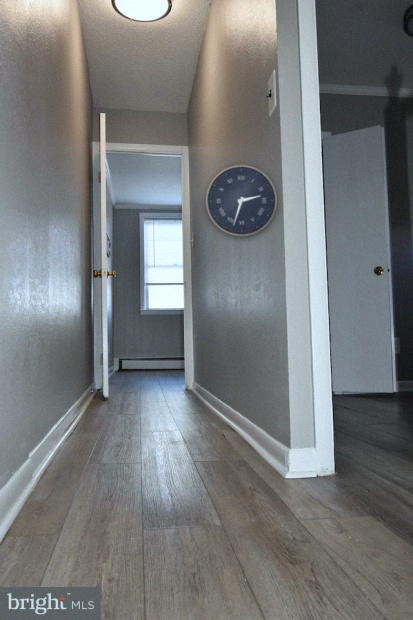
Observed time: 2.33
